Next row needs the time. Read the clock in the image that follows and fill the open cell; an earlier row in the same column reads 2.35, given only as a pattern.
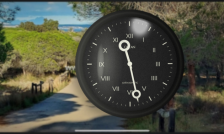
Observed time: 11.28
